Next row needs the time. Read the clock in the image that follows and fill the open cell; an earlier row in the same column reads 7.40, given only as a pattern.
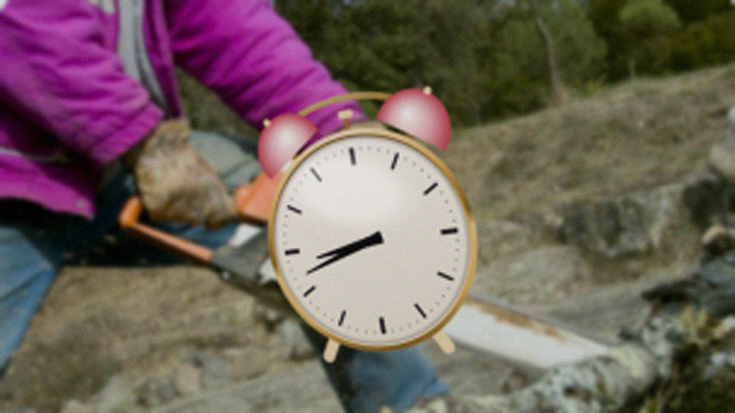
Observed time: 8.42
